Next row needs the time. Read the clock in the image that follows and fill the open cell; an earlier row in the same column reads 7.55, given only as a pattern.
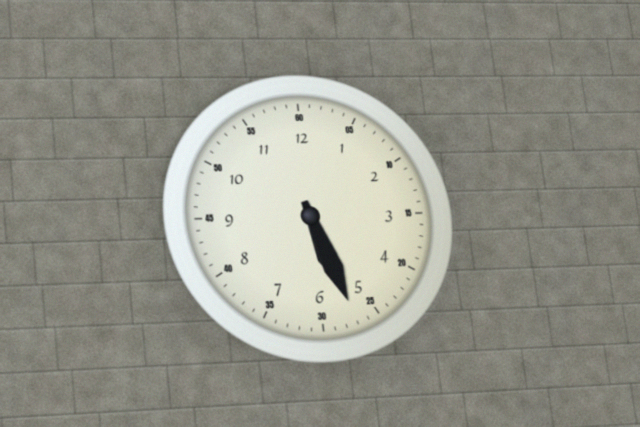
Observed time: 5.27
